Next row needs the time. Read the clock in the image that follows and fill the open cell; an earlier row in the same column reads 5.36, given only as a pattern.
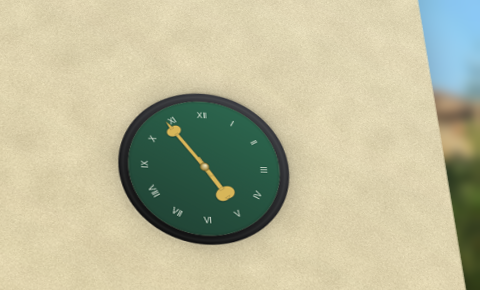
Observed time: 4.54
